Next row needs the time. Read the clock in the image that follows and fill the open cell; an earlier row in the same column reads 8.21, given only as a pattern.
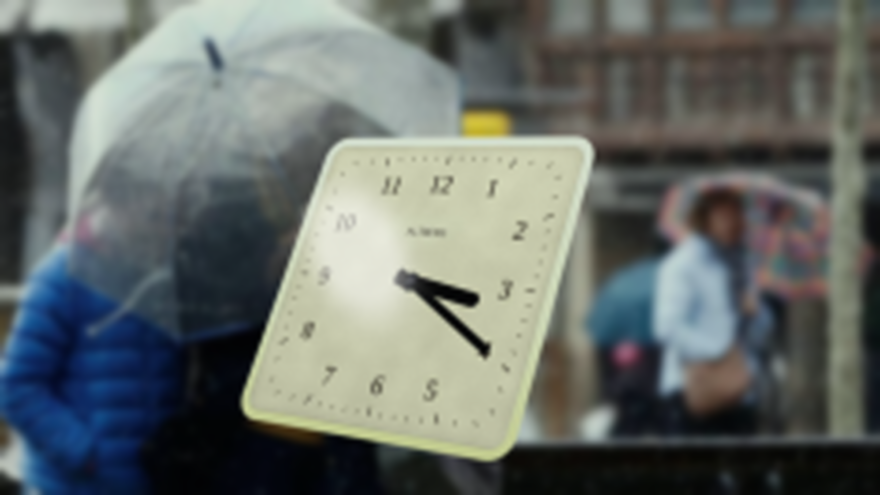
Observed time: 3.20
